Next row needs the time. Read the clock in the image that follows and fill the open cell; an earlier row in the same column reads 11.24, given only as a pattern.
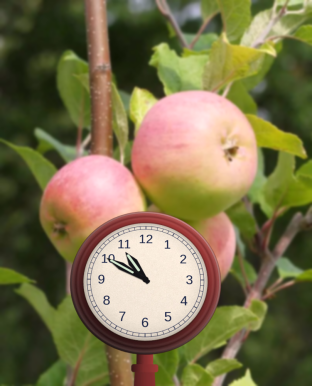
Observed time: 10.50
